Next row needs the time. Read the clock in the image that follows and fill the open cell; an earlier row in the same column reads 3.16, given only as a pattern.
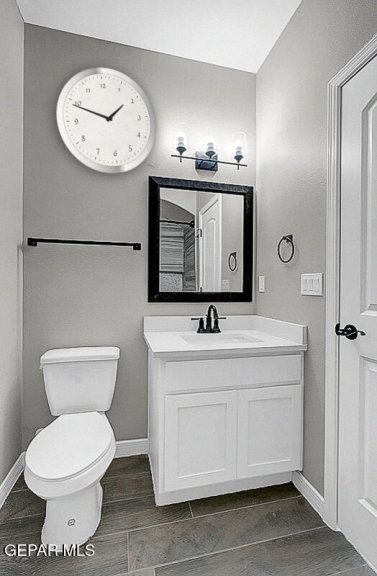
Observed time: 1.49
